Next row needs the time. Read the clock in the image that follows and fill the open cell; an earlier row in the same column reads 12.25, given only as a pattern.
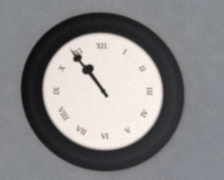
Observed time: 10.54
